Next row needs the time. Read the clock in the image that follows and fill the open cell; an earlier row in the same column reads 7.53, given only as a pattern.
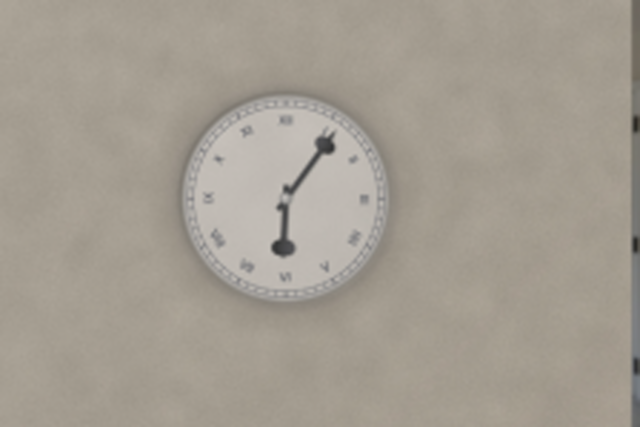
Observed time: 6.06
